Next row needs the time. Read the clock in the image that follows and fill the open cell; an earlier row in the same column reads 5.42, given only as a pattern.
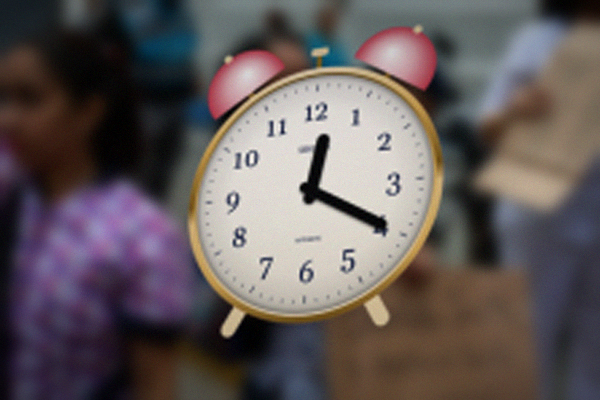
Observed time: 12.20
